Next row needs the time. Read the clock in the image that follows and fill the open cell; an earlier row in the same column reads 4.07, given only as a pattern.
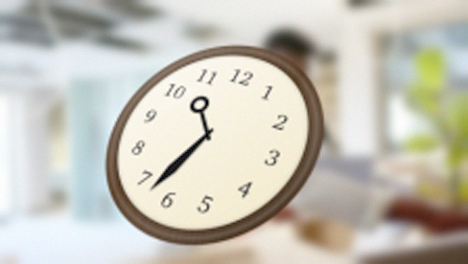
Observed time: 10.33
